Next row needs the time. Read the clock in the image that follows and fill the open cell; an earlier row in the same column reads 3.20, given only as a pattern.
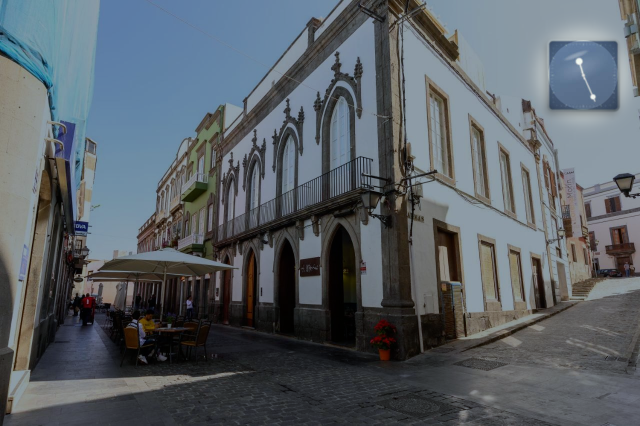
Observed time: 11.26
